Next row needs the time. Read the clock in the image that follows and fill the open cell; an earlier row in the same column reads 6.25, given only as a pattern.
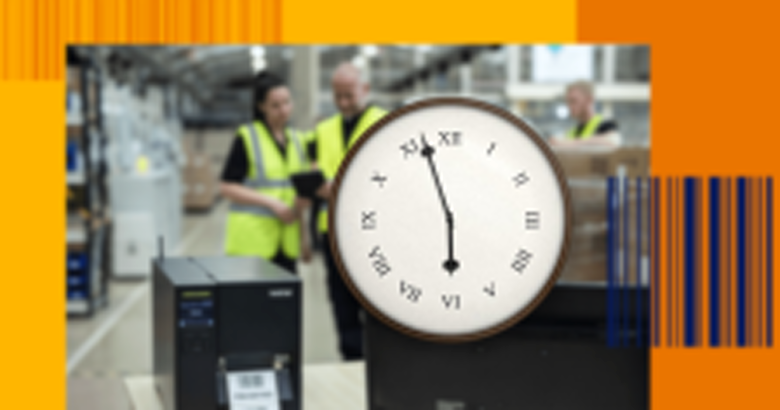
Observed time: 5.57
